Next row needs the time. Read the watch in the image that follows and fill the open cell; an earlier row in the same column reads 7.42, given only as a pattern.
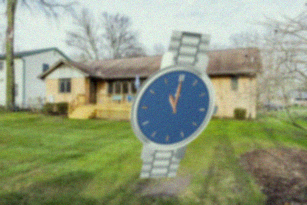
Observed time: 11.00
